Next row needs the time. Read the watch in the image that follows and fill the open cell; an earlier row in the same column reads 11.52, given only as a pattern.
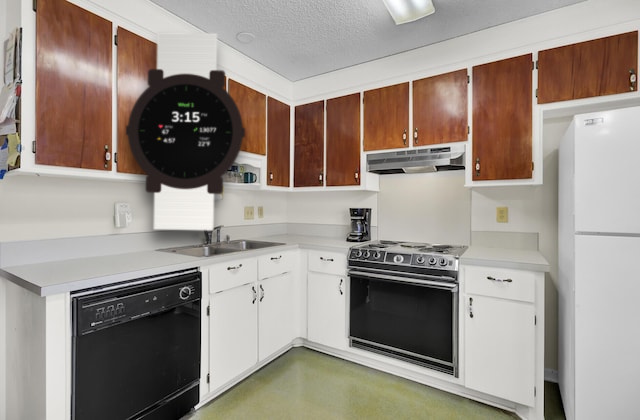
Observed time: 3.15
